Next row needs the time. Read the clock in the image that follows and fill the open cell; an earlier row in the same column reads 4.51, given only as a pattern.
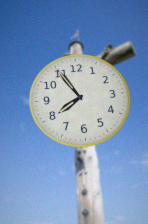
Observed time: 7.55
